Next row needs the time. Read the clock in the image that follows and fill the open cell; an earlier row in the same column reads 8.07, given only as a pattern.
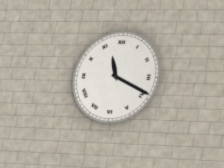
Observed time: 11.19
